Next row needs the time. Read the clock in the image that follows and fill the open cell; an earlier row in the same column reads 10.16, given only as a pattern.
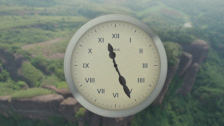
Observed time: 11.26
